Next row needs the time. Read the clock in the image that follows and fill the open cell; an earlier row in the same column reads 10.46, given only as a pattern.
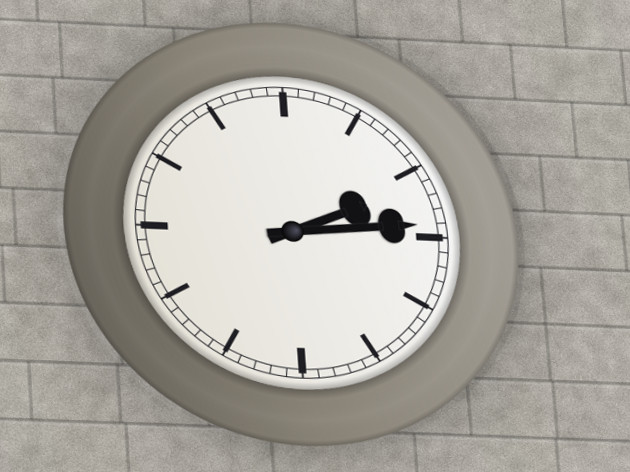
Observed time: 2.14
